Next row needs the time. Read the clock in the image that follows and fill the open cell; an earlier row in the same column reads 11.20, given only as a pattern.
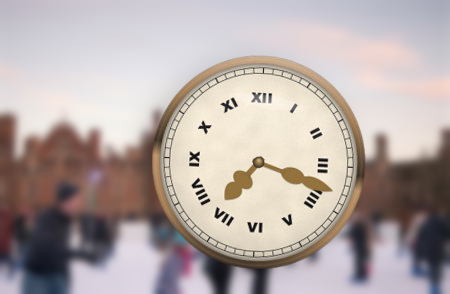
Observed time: 7.18
